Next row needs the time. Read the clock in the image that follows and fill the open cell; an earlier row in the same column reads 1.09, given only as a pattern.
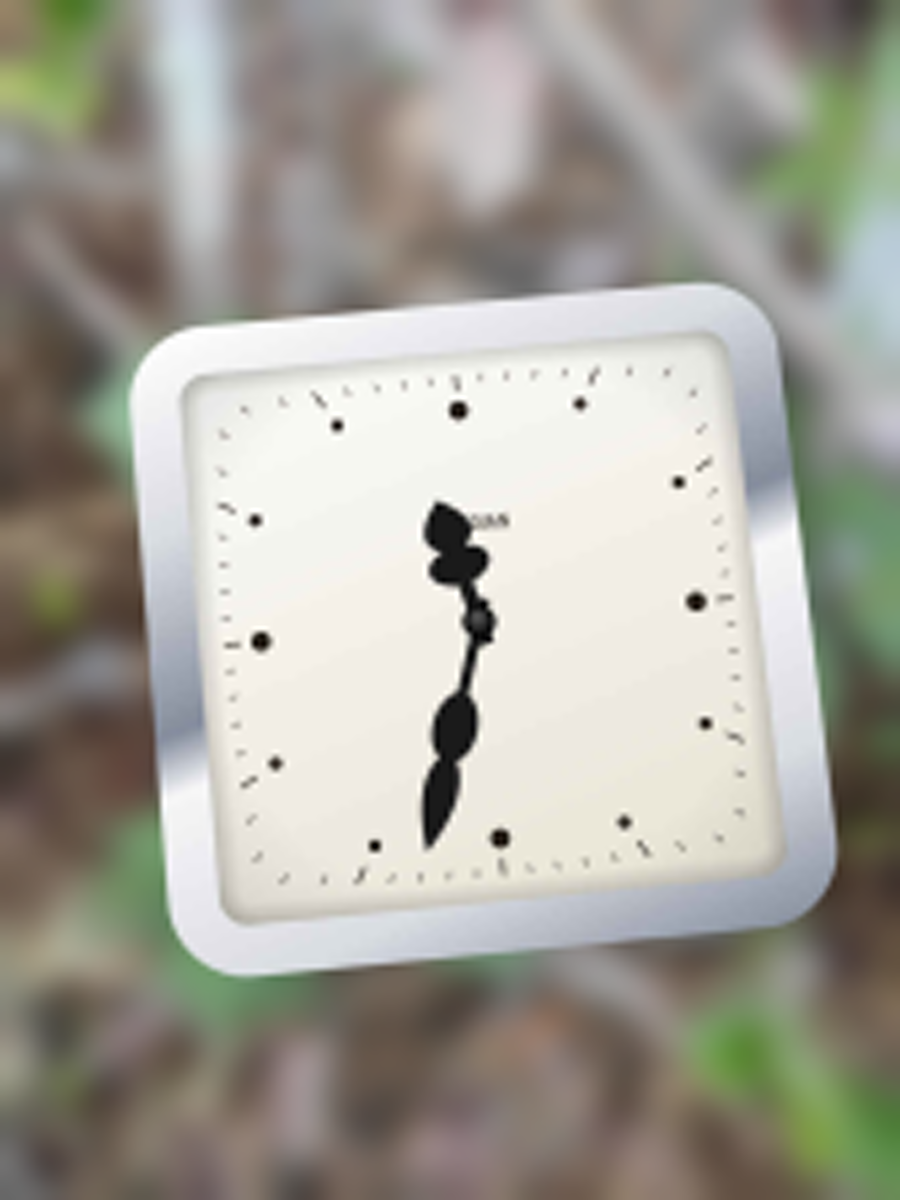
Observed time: 11.33
